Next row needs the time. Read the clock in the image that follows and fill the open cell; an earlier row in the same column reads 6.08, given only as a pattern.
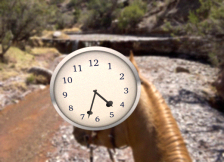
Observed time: 4.33
